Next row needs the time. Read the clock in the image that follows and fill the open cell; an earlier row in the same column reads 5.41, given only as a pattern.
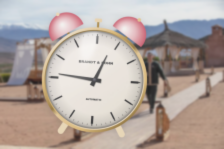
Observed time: 12.46
